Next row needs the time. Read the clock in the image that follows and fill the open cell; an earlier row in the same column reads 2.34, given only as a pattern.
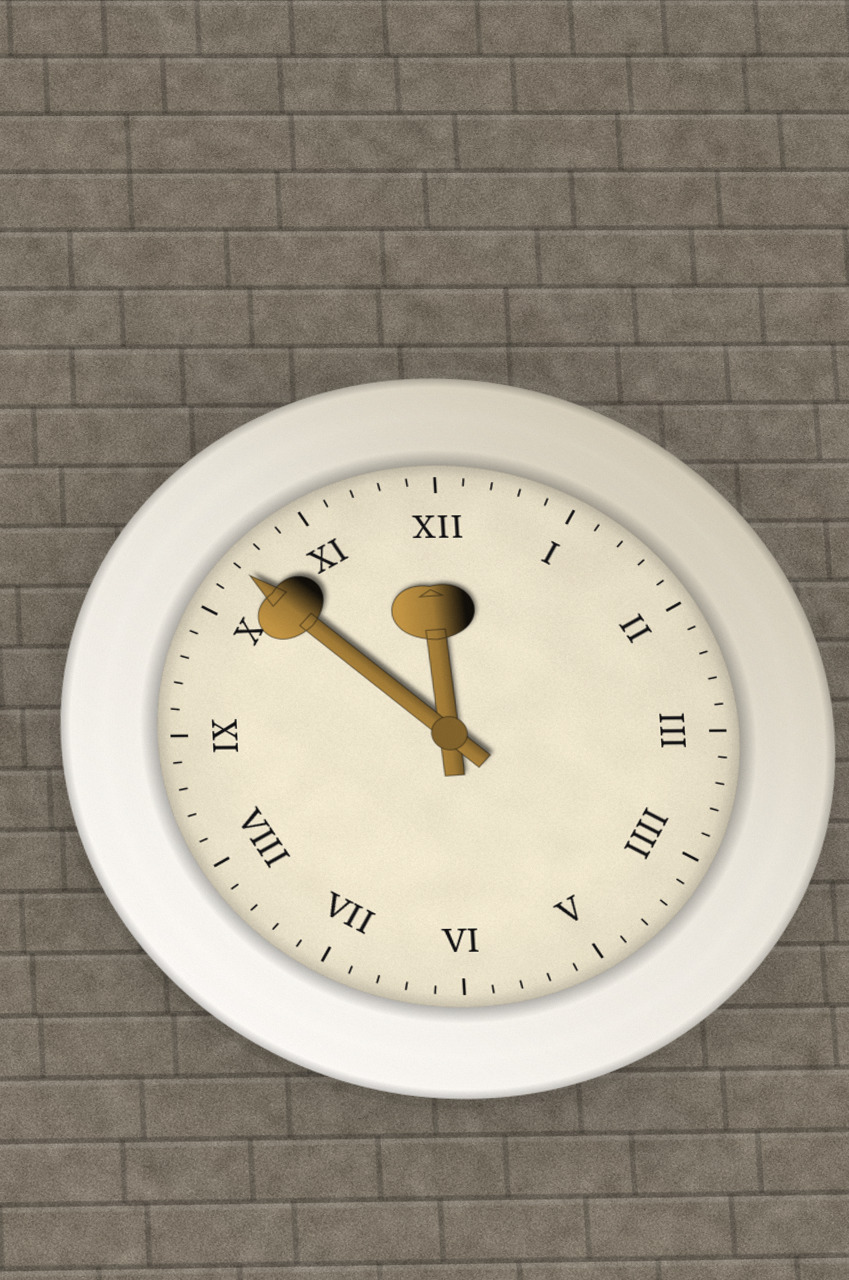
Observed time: 11.52
